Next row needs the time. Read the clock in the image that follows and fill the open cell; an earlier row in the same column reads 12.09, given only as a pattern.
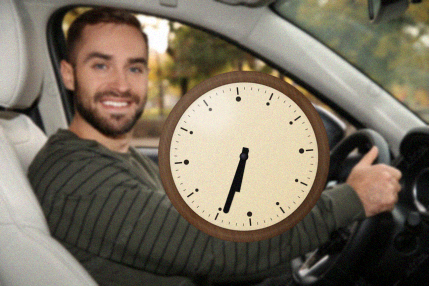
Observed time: 6.34
